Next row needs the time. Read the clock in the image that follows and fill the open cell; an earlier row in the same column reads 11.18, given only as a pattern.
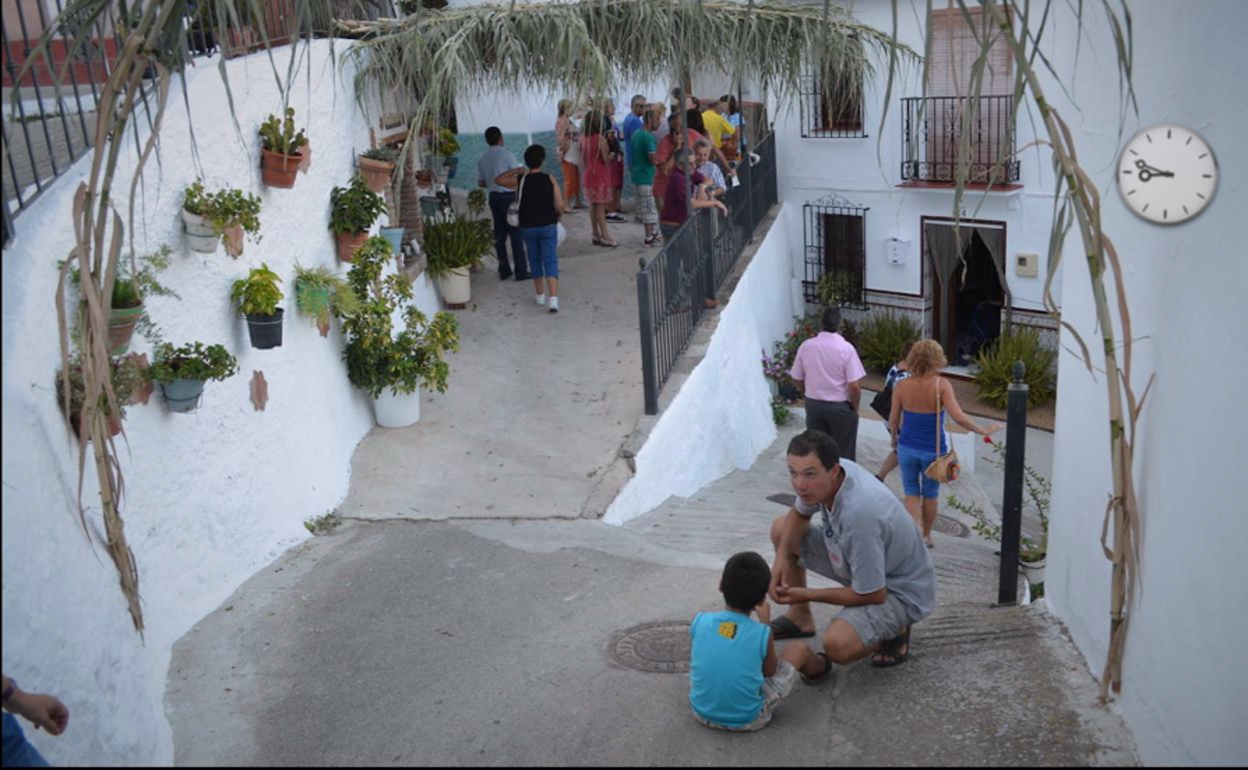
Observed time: 8.48
